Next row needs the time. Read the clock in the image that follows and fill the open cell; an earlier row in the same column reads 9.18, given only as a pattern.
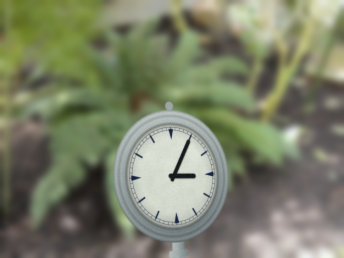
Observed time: 3.05
